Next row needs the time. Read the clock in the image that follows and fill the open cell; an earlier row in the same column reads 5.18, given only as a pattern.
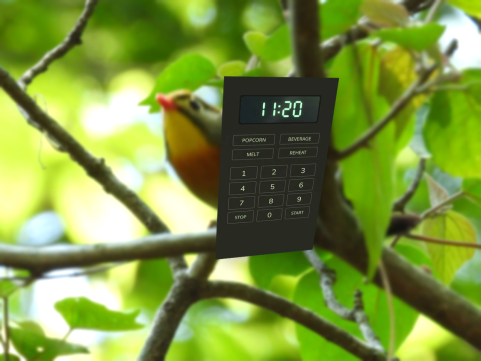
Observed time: 11.20
